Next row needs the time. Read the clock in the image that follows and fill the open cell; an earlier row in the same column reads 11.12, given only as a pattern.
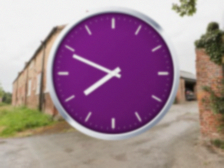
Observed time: 7.49
